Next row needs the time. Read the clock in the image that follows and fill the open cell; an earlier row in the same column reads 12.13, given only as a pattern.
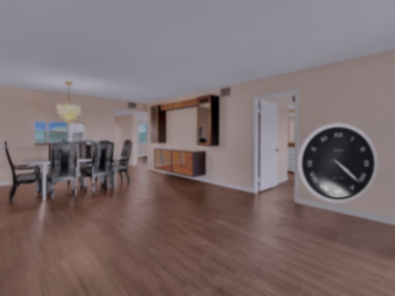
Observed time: 4.22
